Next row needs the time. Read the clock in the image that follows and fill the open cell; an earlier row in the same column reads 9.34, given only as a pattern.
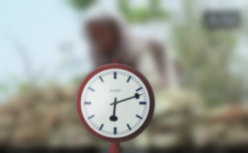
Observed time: 6.12
